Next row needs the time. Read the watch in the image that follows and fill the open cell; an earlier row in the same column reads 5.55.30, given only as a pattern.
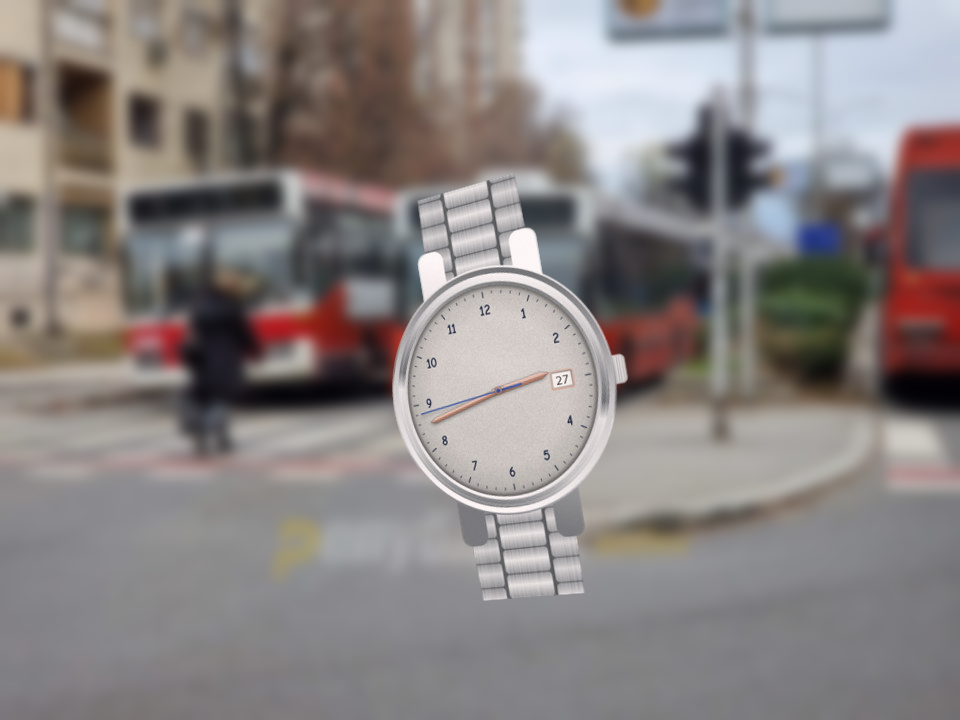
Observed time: 2.42.44
